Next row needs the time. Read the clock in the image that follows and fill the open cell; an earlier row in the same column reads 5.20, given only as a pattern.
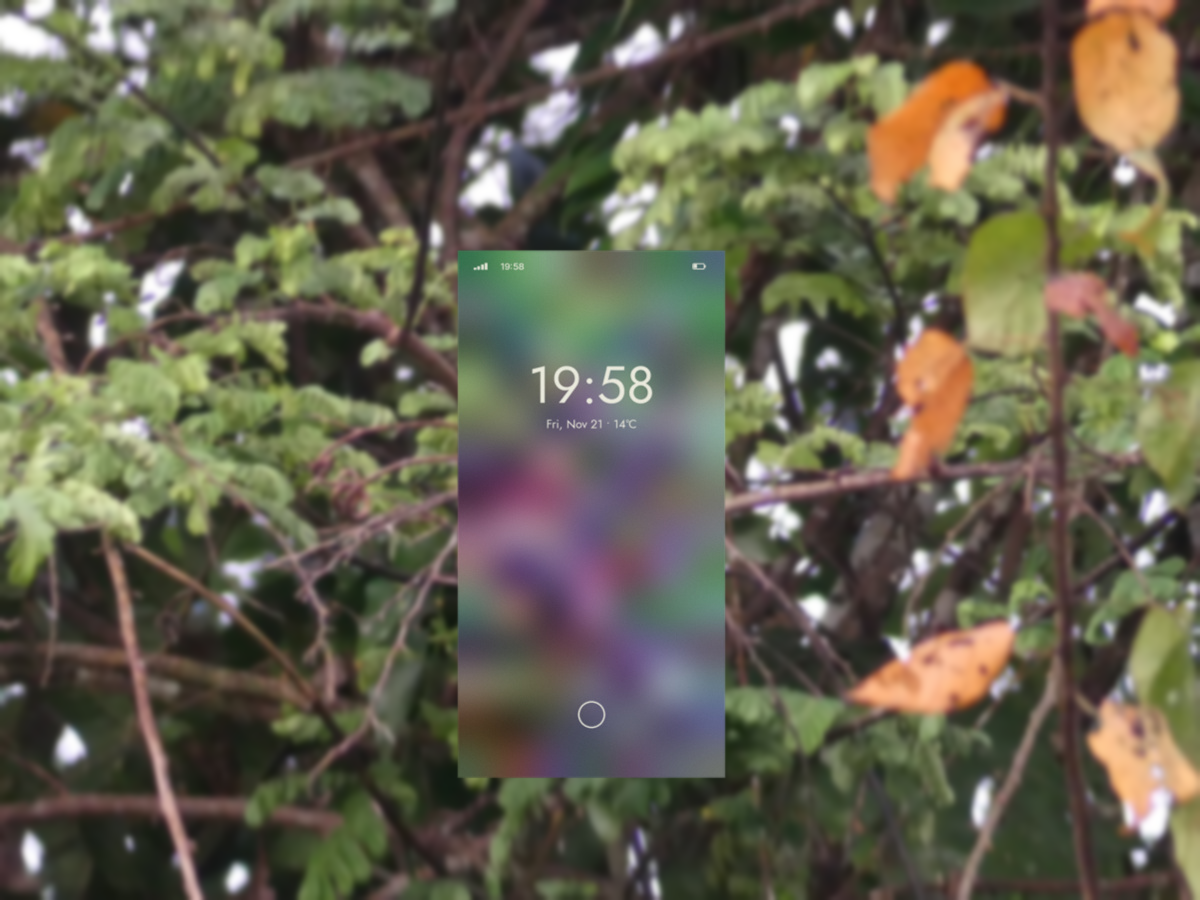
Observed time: 19.58
